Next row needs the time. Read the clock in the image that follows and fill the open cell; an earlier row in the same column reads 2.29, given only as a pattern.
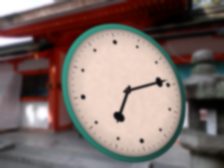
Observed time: 7.14
